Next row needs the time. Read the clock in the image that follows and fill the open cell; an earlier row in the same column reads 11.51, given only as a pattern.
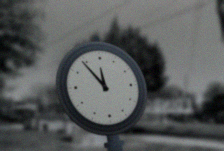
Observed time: 11.54
